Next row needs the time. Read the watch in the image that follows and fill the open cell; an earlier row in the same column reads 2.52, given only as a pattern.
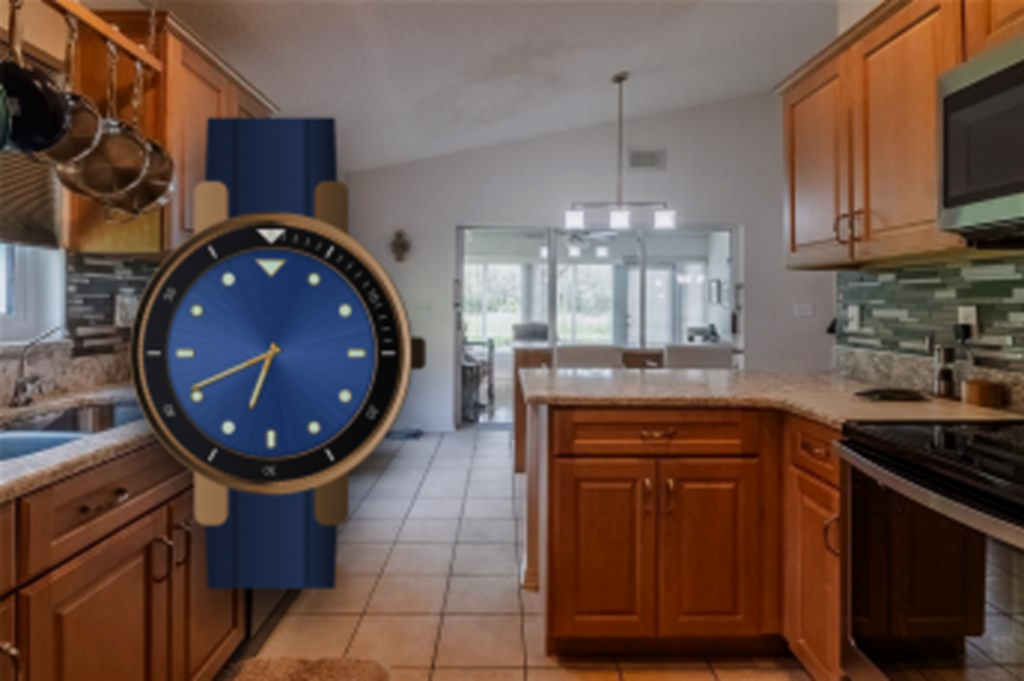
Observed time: 6.41
